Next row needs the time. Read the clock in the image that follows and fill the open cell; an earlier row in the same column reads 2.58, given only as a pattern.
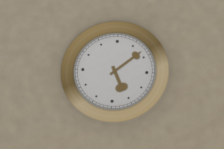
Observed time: 5.08
